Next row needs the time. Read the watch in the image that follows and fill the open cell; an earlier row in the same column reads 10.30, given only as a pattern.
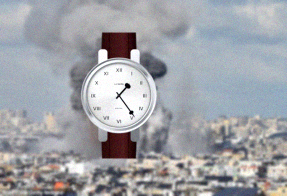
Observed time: 1.24
